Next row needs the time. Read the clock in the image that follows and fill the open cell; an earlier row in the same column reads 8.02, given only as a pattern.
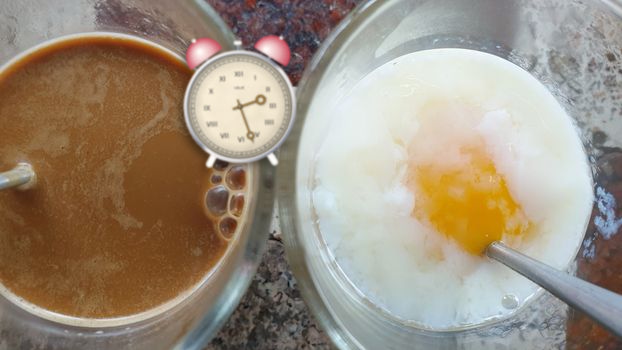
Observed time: 2.27
